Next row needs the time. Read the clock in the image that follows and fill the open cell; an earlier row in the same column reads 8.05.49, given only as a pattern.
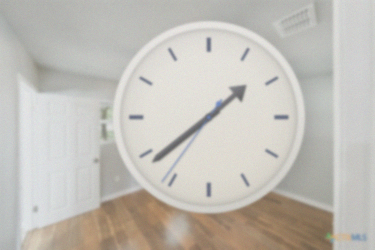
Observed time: 1.38.36
